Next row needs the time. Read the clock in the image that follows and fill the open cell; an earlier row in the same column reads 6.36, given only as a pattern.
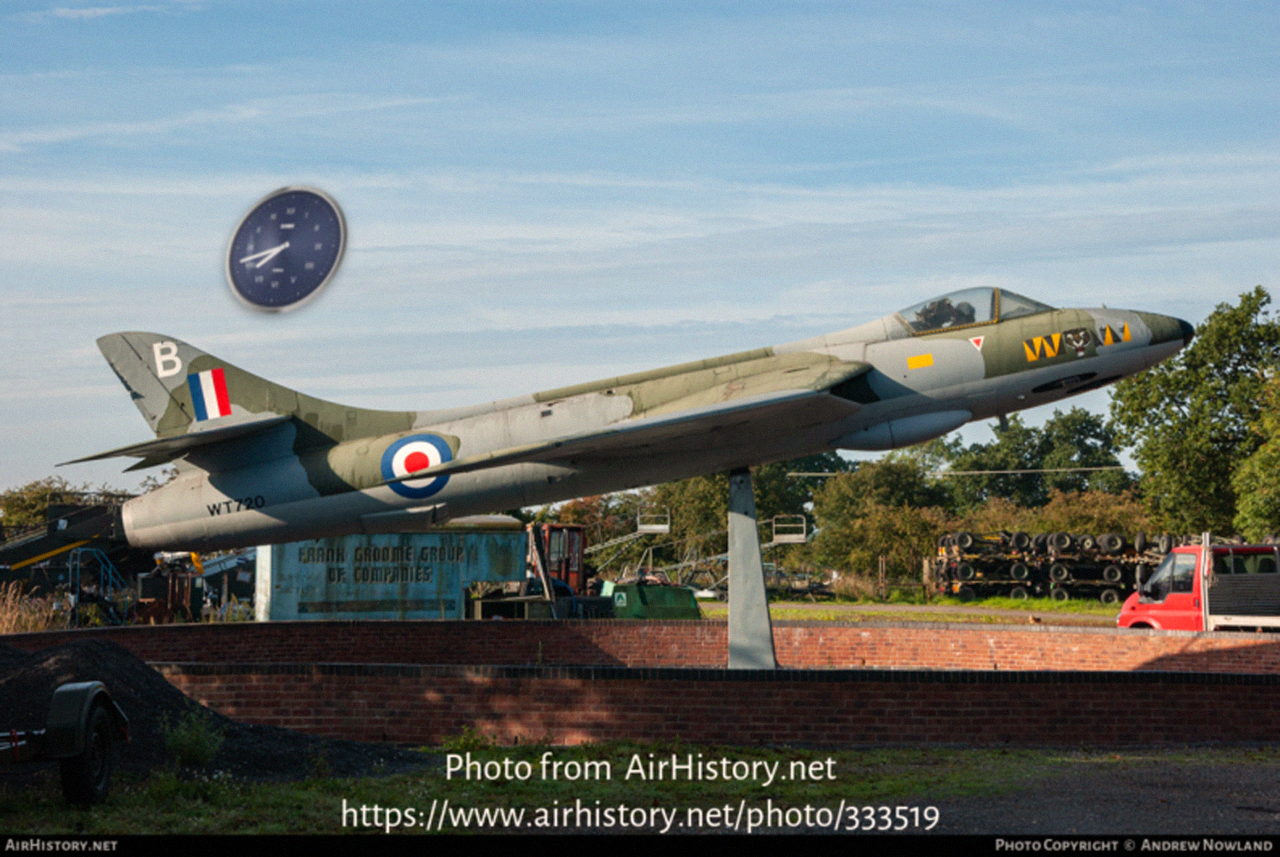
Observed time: 7.42
